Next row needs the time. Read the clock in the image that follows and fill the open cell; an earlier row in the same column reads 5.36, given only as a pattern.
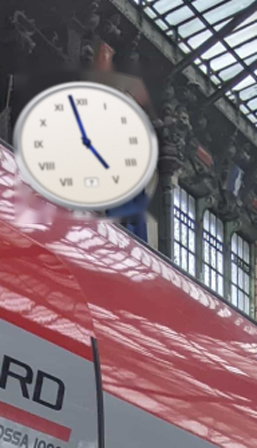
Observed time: 4.58
